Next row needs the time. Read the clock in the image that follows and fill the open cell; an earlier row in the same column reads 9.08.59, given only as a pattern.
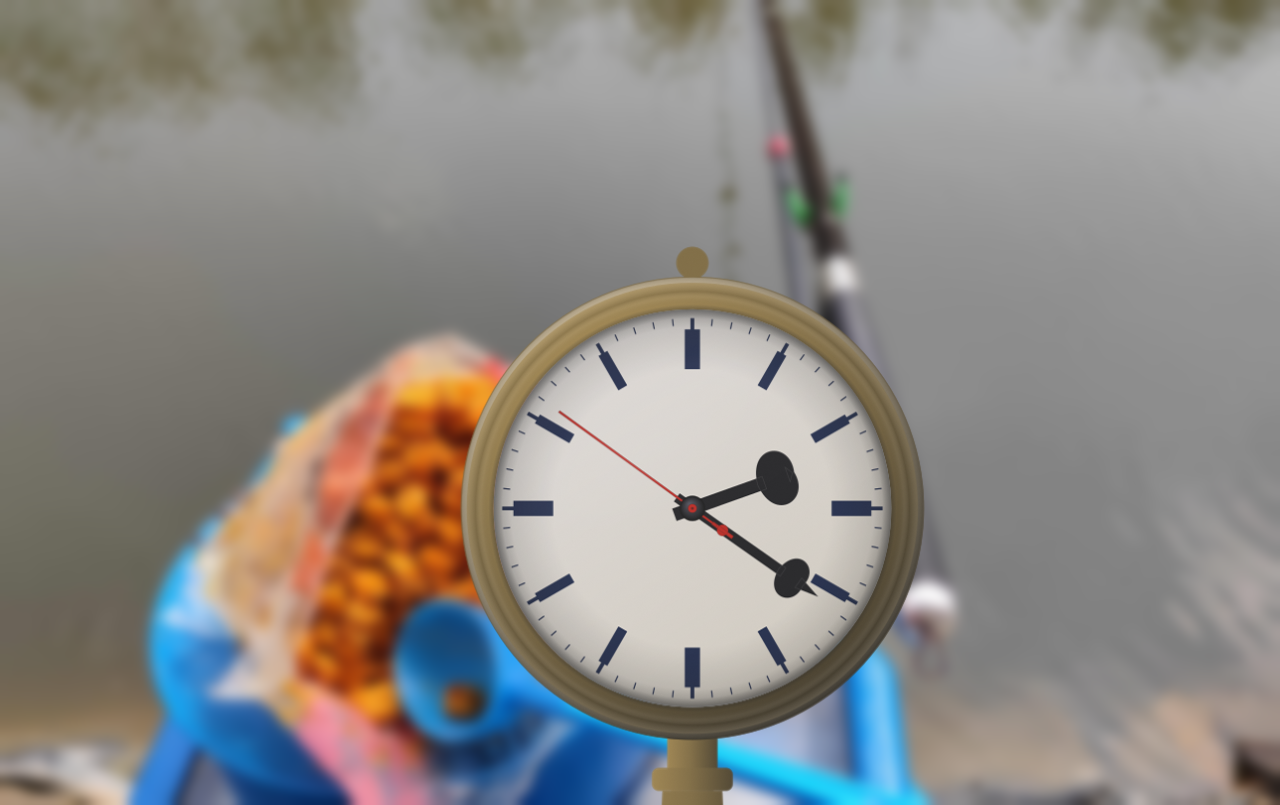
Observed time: 2.20.51
